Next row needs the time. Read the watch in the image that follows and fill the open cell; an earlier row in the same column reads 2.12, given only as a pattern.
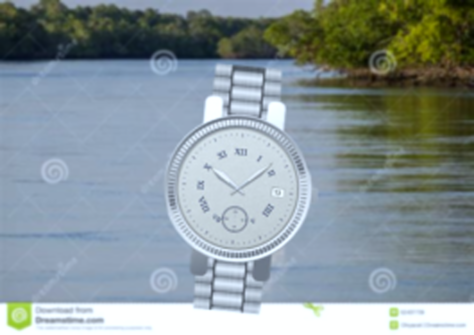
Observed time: 10.08
